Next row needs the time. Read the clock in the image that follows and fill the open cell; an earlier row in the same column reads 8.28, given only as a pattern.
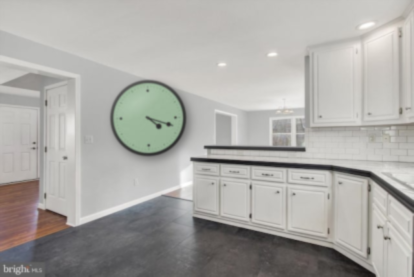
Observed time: 4.18
